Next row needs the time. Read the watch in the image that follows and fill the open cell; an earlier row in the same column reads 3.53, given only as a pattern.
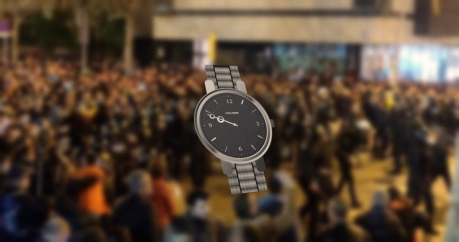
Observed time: 9.49
